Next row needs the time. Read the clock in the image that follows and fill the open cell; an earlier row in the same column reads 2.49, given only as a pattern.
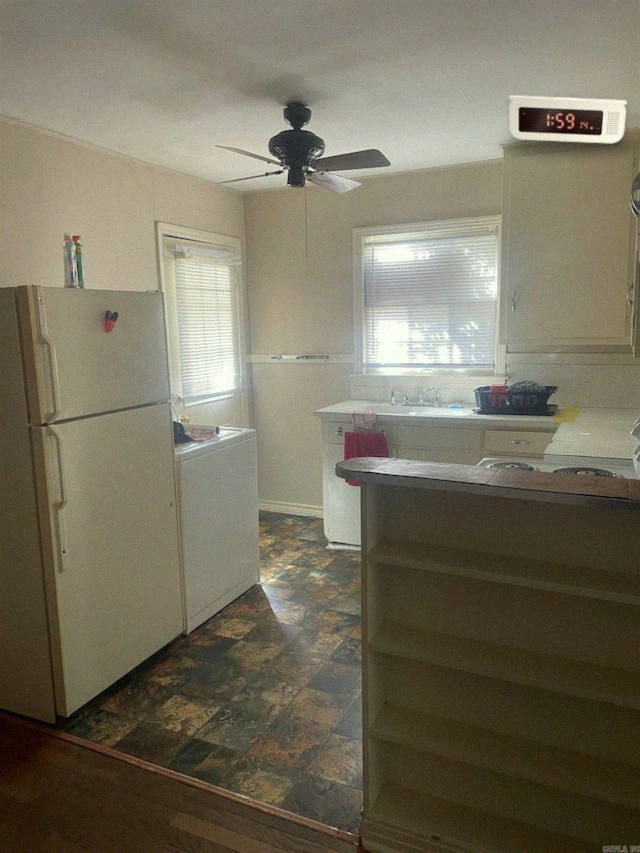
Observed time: 1.59
